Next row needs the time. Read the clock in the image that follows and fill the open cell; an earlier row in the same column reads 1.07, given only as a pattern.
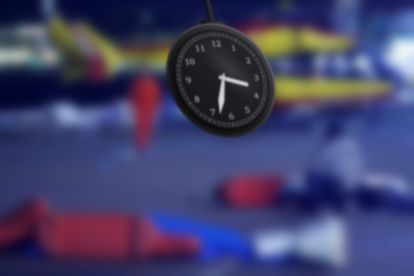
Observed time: 3.33
